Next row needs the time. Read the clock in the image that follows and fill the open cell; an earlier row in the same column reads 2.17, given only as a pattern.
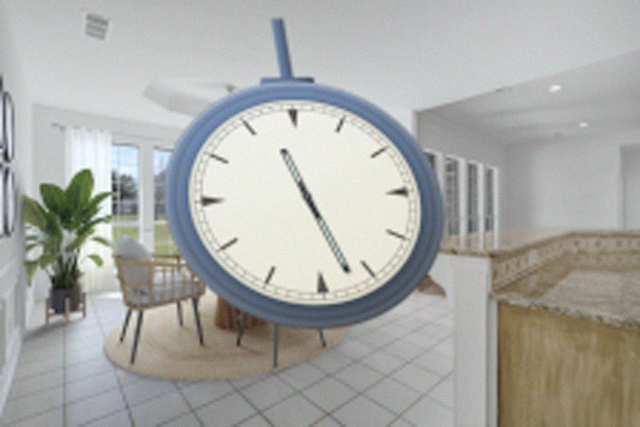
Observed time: 11.27
